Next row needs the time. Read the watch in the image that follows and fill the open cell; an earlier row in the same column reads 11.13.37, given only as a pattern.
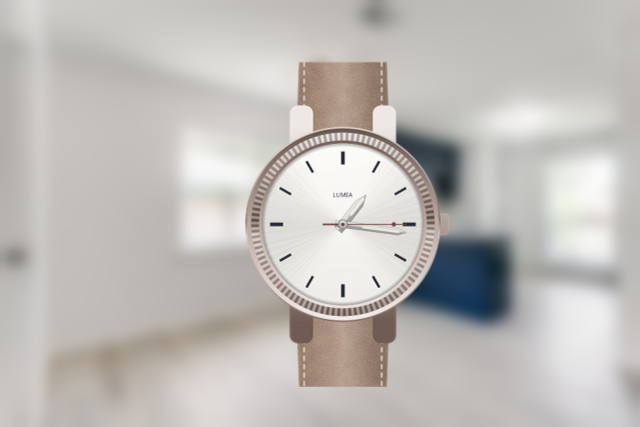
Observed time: 1.16.15
